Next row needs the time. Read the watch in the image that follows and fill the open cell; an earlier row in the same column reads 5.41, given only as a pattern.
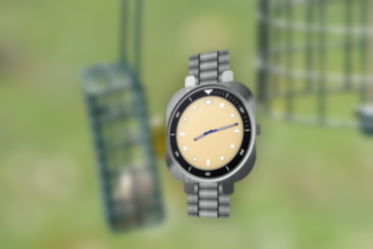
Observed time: 8.13
